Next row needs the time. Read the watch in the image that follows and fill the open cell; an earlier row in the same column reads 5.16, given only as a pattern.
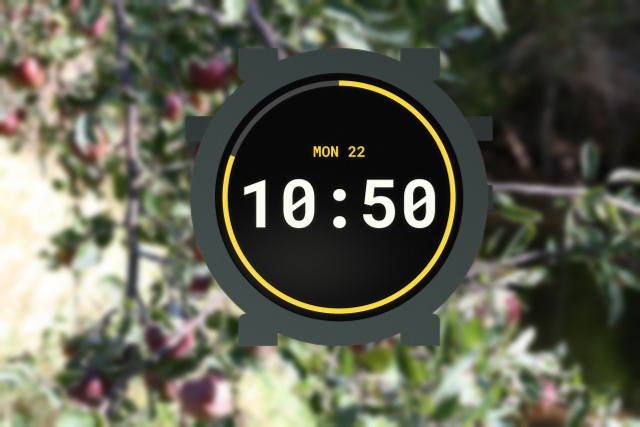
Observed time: 10.50
